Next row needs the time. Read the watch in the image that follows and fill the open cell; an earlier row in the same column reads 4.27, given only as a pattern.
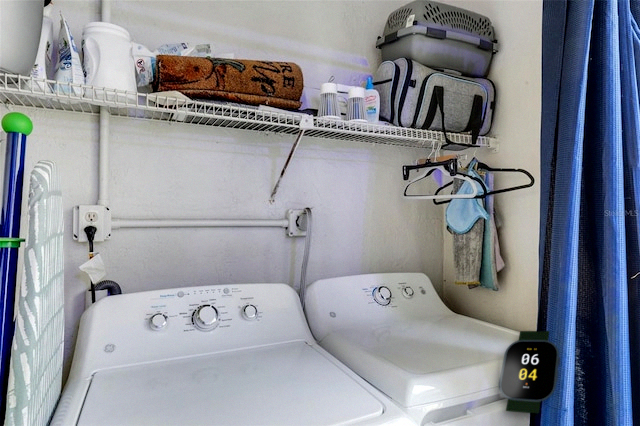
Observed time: 6.04
